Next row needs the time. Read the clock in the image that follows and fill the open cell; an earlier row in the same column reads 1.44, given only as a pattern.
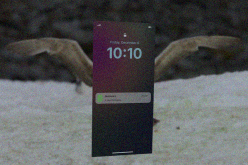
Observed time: 10.10
